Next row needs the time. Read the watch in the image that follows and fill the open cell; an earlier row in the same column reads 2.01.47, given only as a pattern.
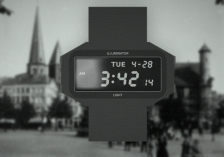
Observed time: 3.42.14
